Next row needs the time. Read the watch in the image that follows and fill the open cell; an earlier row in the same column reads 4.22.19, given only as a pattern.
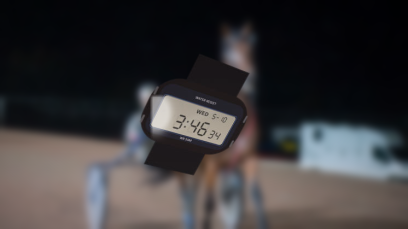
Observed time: 3.46.34
